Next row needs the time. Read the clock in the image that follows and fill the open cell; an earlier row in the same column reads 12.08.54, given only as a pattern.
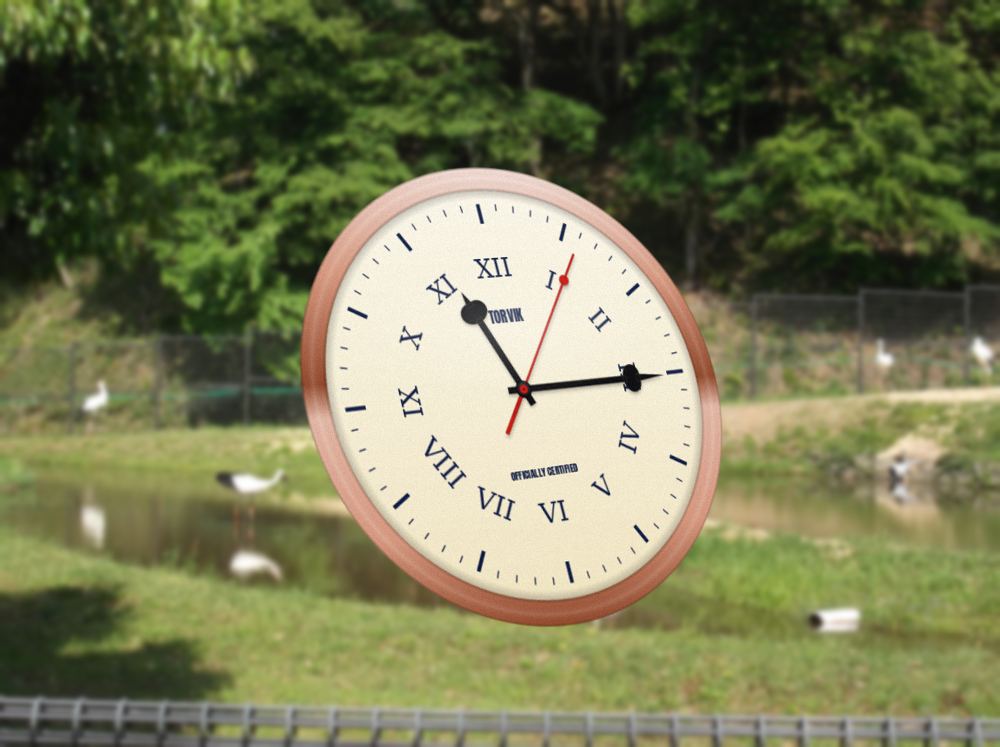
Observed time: 11.15.06
